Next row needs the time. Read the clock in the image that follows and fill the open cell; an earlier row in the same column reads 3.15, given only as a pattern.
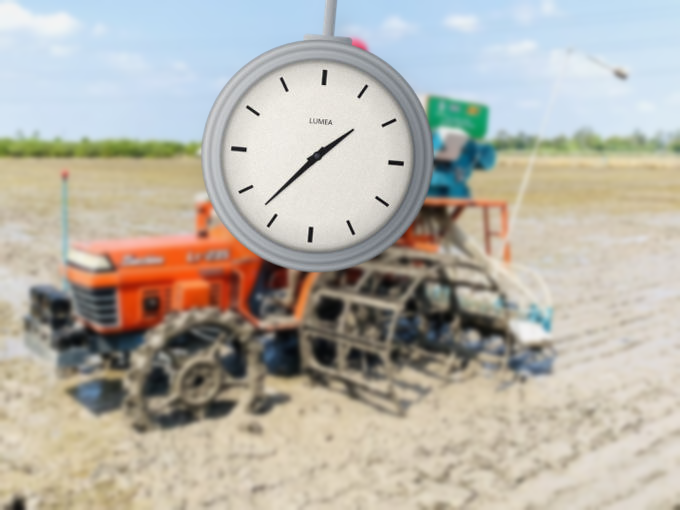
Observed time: 1.37
